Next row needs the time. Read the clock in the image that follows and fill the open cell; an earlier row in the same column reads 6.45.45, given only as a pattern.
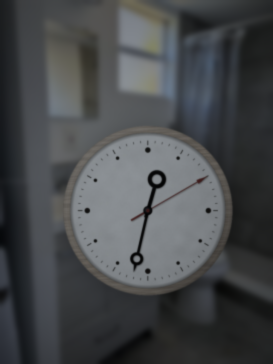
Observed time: 12.32.10
